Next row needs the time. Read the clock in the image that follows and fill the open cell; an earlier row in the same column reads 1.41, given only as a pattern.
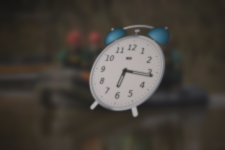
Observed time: 6.16
